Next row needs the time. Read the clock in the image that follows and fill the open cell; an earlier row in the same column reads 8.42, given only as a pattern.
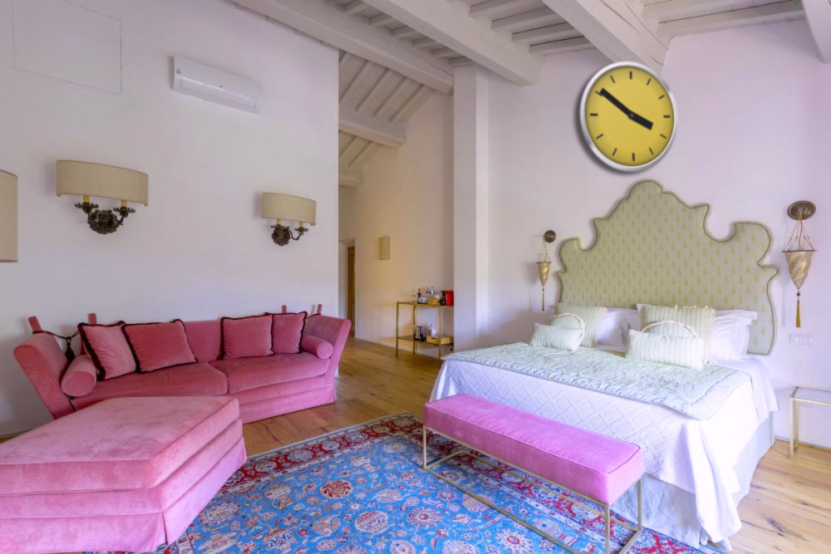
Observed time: 3.51
